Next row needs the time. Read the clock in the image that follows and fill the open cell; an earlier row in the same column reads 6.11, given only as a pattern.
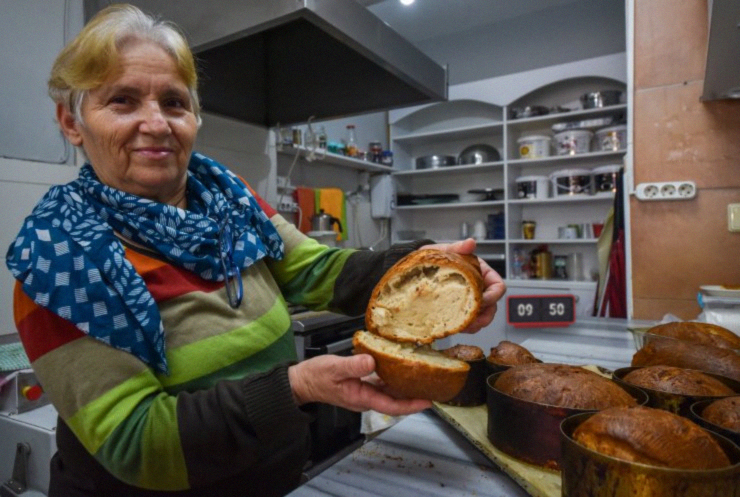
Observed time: 9.50
